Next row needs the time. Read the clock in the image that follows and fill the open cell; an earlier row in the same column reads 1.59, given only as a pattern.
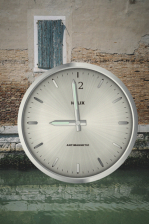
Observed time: 8.59
